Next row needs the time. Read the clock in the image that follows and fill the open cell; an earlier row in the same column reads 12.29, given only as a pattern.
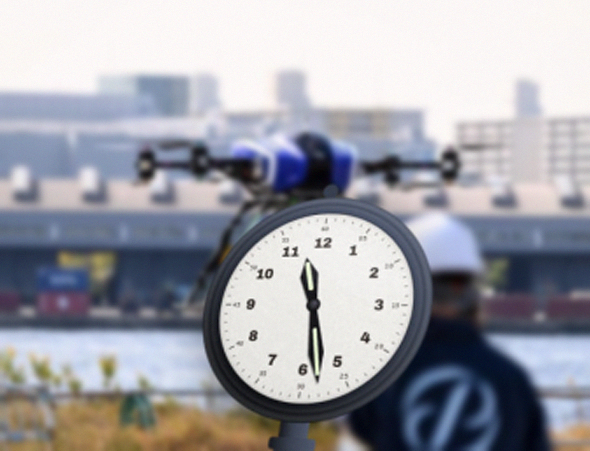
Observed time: 11.28
